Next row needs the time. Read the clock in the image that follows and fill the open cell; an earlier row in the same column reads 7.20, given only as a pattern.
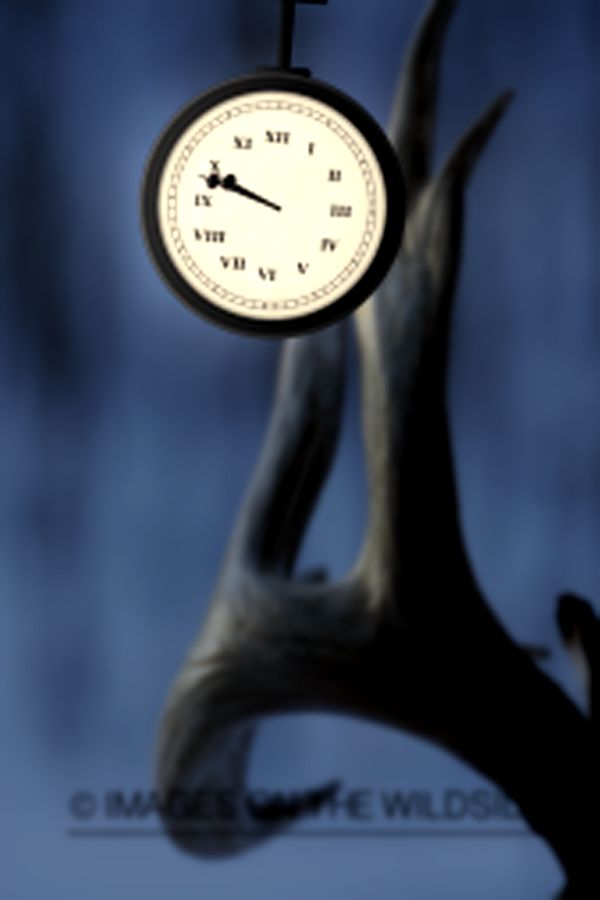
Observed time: 9.48
